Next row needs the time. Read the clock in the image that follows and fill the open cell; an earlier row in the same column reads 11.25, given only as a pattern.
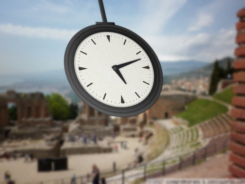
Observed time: 5.12
